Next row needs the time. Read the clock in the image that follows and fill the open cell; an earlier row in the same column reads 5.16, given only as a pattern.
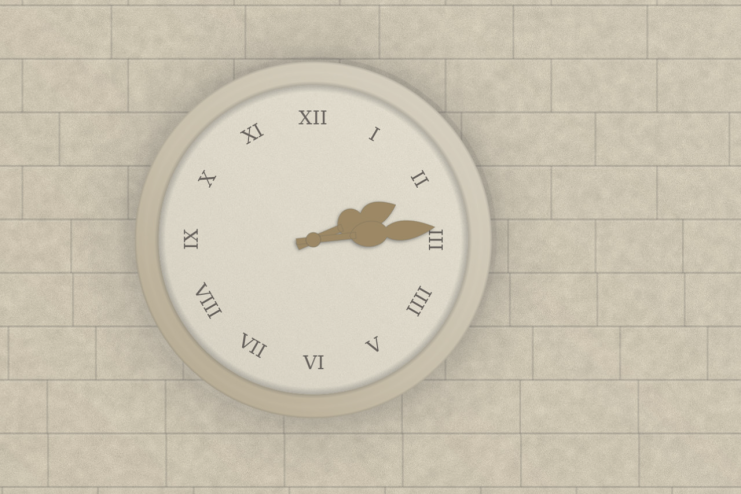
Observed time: 2.14
